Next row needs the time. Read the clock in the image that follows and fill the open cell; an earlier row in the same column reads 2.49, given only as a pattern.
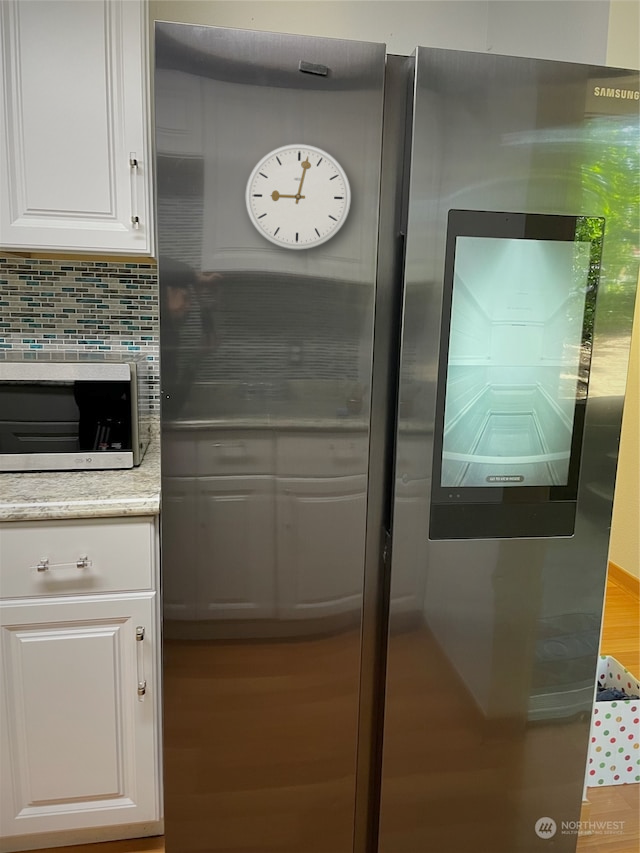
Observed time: 9.02
